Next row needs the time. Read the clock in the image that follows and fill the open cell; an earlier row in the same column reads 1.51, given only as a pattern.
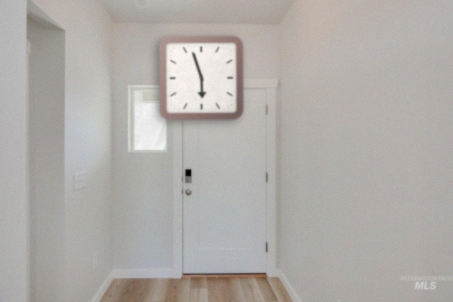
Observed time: 5.57
